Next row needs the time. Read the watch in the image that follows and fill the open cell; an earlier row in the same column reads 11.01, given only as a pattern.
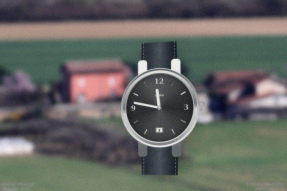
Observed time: 11.47
